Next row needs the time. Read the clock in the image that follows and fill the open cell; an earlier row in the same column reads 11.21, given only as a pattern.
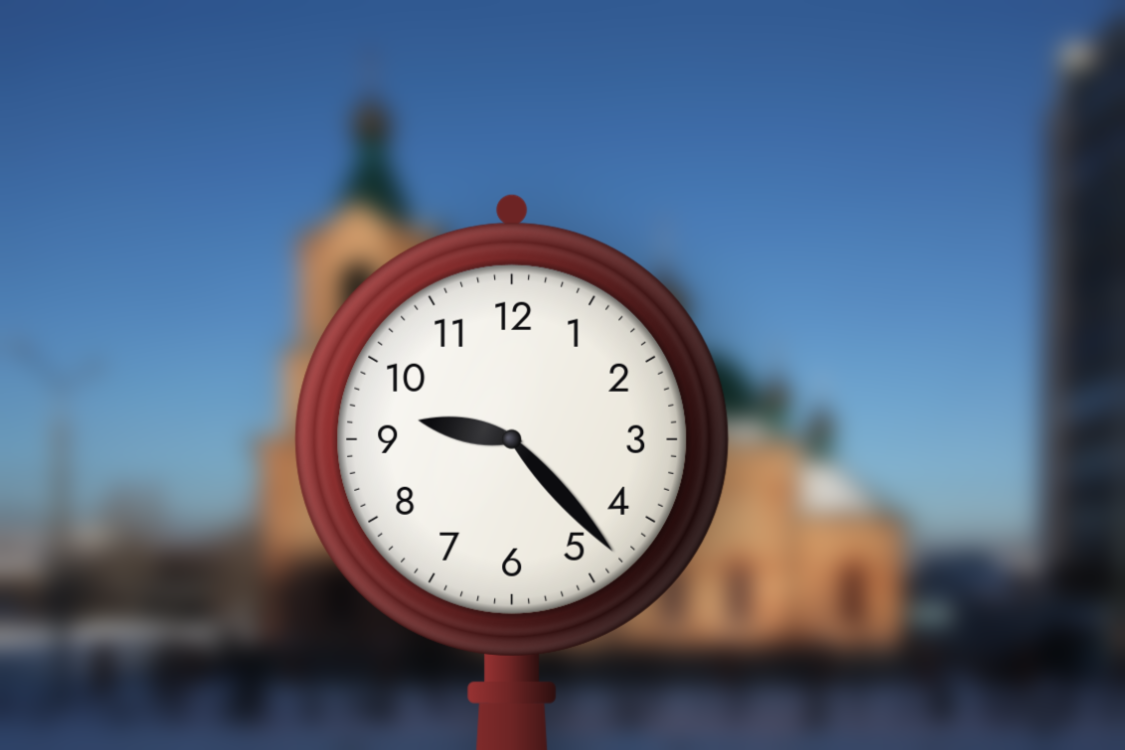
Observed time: 9.23
